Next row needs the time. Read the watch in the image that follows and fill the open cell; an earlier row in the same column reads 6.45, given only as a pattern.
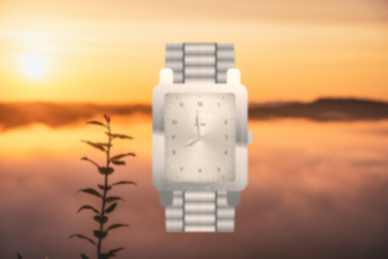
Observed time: 7.59
